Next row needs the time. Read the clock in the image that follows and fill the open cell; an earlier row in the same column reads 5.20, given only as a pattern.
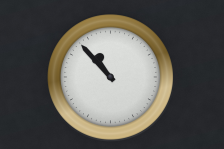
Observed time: 10.53
